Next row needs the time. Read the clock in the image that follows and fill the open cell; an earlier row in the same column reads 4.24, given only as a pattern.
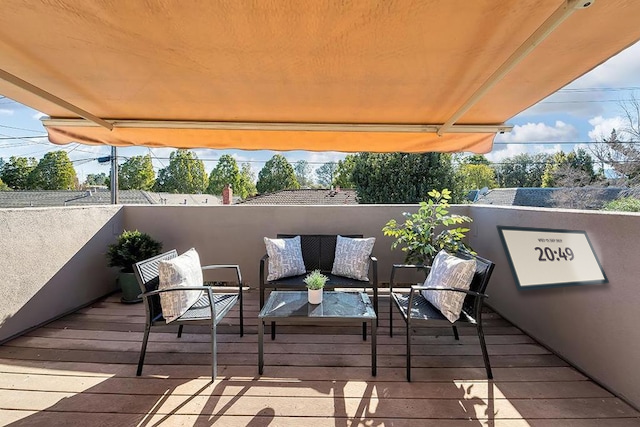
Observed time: 20.49
